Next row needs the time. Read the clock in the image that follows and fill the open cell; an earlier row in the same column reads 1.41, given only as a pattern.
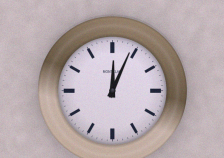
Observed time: 12.04
